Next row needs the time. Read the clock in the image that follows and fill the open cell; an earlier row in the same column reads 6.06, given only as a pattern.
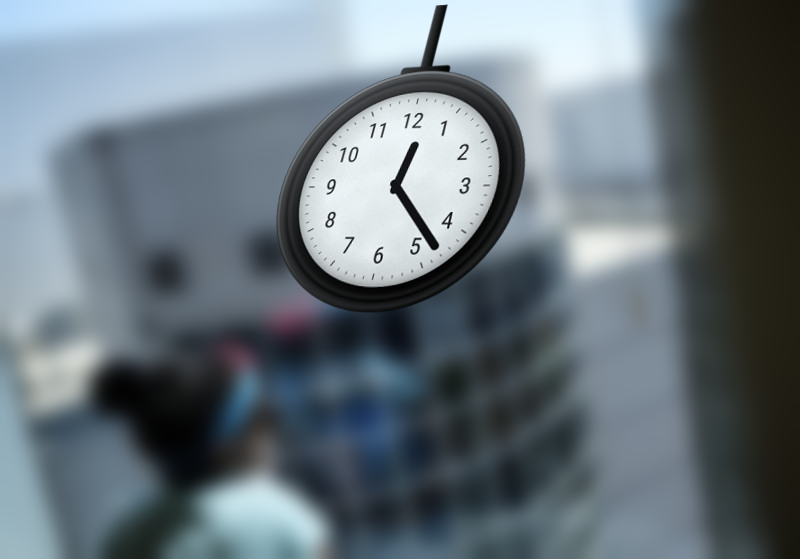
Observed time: 12.23
